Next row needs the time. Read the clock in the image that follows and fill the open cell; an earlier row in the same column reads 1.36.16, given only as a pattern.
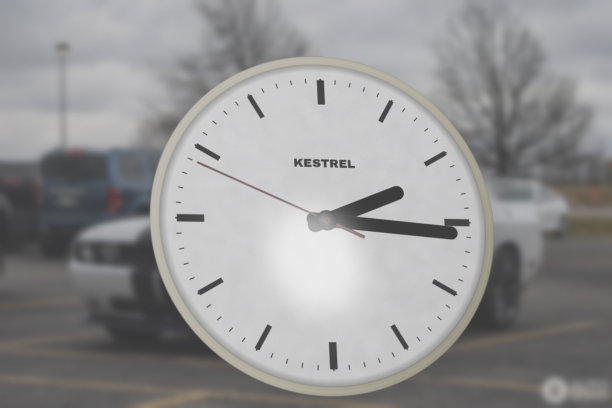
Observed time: 2.15.49
